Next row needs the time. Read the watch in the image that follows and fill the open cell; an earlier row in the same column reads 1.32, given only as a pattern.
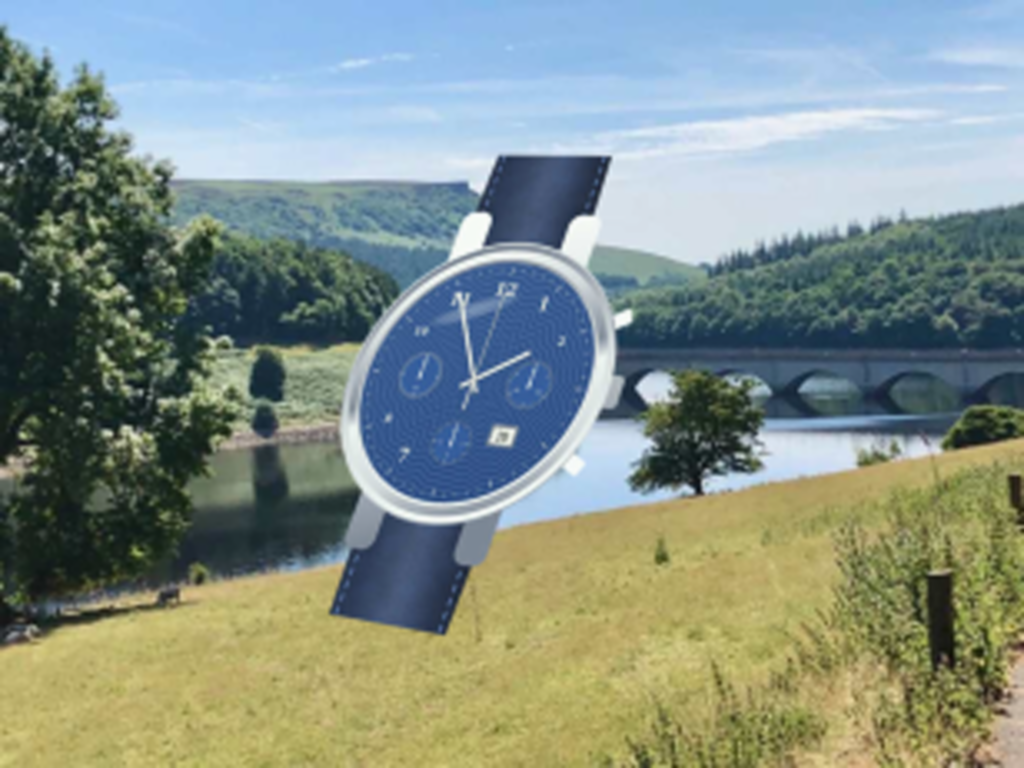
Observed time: 1.55
